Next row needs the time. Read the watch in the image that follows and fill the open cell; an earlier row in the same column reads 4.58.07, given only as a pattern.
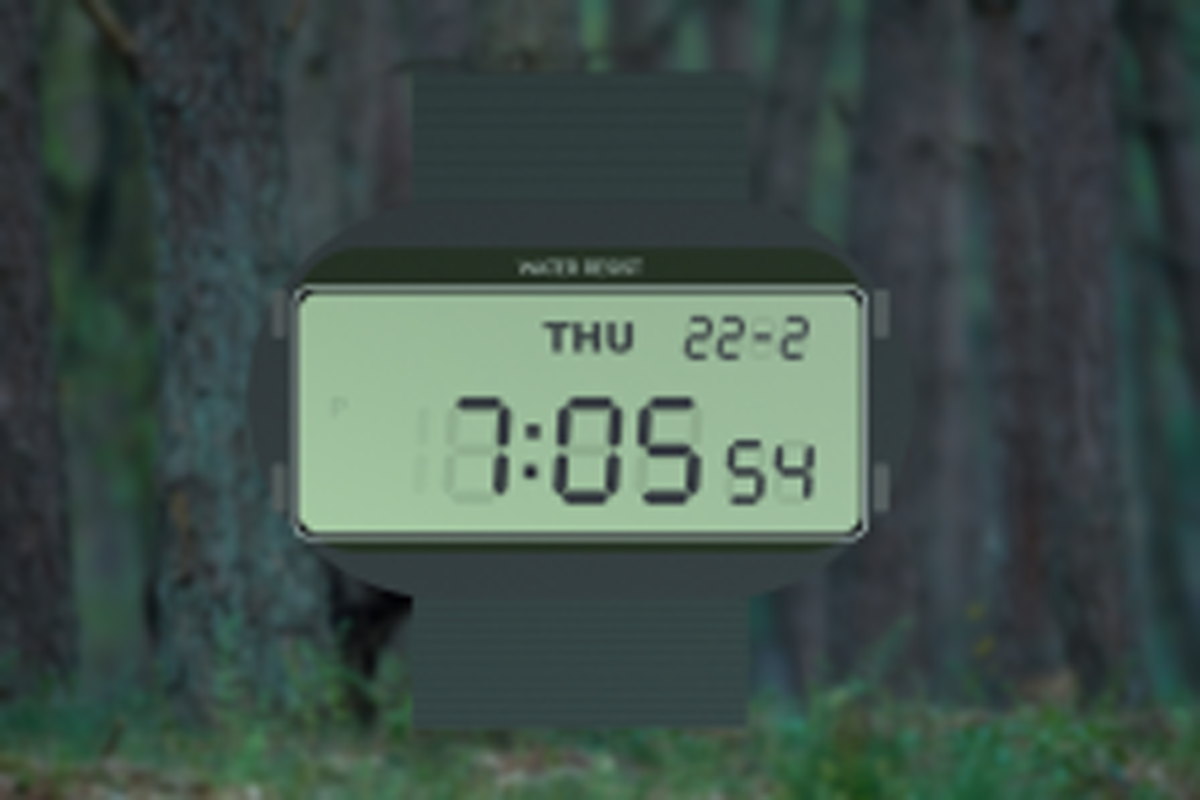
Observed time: 7.05.54
